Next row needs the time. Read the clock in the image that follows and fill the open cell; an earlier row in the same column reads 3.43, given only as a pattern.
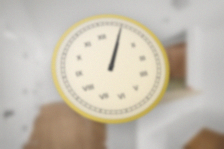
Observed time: 1.05
